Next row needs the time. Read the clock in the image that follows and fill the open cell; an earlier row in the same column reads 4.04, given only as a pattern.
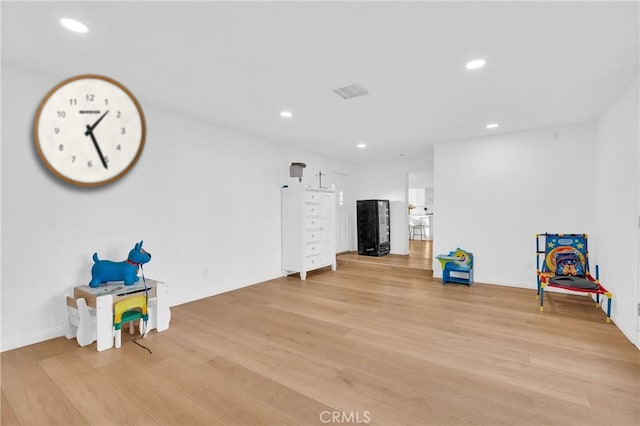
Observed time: 1.26
